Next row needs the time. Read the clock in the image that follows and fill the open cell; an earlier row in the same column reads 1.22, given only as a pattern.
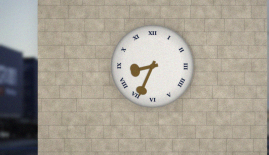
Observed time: 8.34
